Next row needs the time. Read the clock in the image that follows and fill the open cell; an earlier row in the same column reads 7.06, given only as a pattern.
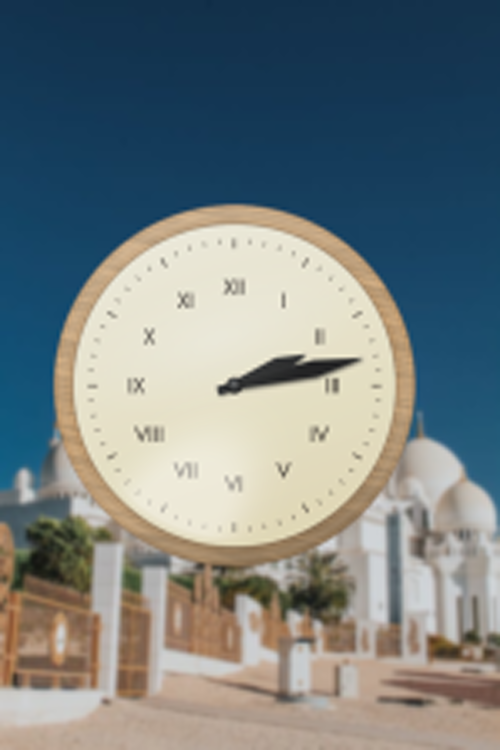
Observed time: 2.13
